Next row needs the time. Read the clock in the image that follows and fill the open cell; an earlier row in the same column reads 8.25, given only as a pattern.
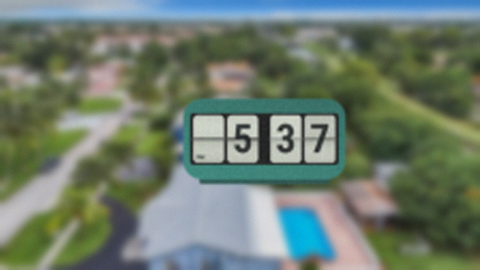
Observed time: 5.37
